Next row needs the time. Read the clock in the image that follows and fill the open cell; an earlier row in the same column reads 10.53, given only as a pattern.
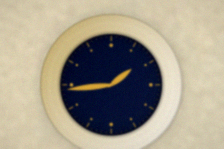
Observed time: 1.44
